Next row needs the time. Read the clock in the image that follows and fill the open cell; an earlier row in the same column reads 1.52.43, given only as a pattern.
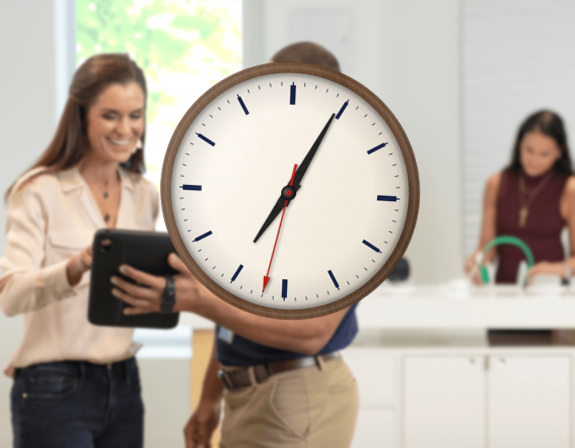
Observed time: 7.04.32
